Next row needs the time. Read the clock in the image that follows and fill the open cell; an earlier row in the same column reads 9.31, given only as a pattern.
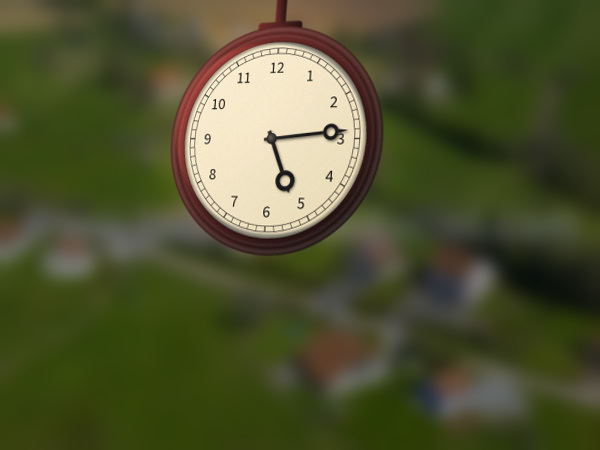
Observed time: 5.14
